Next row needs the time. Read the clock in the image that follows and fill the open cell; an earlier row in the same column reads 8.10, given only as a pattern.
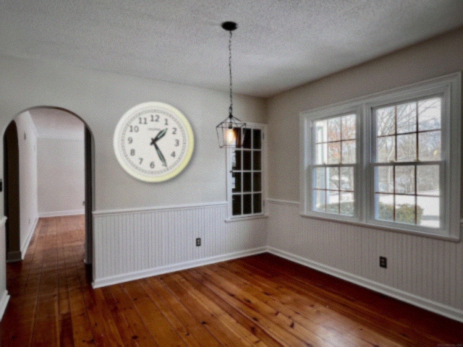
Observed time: 1.25
